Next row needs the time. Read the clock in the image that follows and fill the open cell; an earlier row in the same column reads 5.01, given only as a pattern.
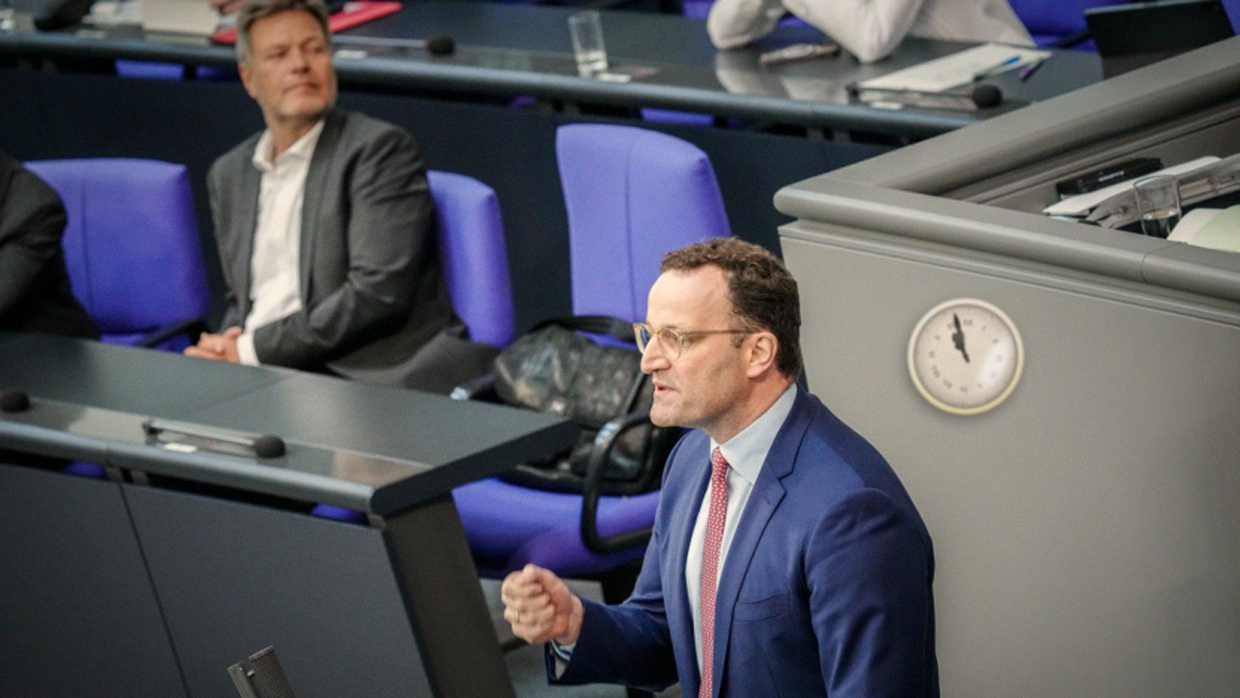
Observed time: 10.57
